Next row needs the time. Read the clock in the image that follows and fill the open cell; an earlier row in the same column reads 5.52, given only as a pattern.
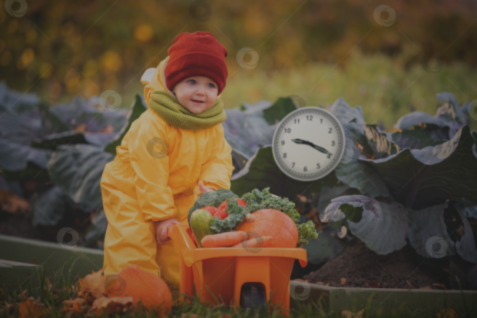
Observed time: 9.19
